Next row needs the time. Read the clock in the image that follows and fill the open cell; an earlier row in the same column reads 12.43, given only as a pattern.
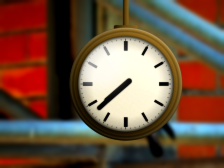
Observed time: 7.38
